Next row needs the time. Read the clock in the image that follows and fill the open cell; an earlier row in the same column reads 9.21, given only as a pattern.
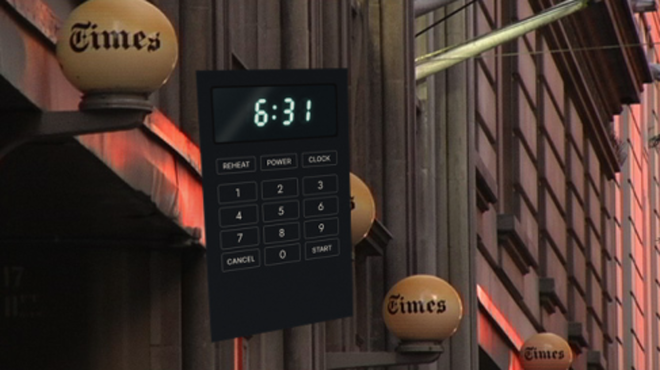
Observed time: 6.31
